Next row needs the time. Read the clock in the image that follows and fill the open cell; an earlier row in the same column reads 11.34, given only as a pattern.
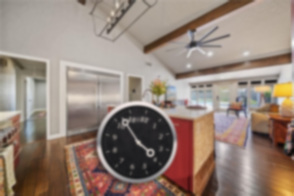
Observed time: 3.52
